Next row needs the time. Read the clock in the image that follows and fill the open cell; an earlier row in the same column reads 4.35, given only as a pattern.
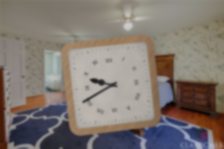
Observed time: 9.41
